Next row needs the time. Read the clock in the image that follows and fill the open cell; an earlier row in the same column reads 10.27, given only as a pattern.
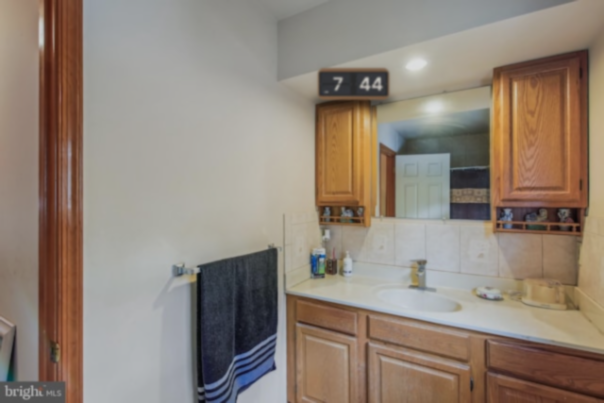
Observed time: 7.44
